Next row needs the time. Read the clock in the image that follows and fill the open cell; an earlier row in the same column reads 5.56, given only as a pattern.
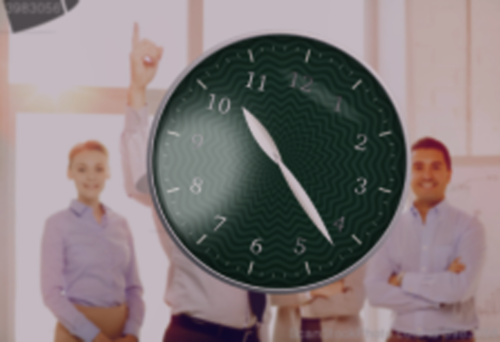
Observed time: 10.22
